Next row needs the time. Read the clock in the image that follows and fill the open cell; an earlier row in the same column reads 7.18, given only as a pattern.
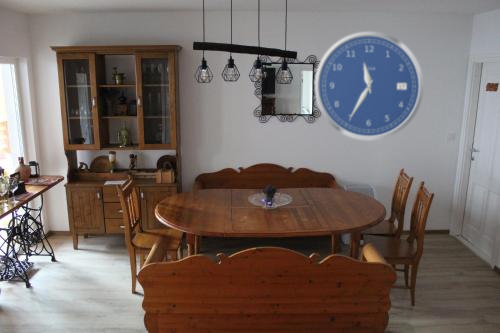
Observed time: 11.35
